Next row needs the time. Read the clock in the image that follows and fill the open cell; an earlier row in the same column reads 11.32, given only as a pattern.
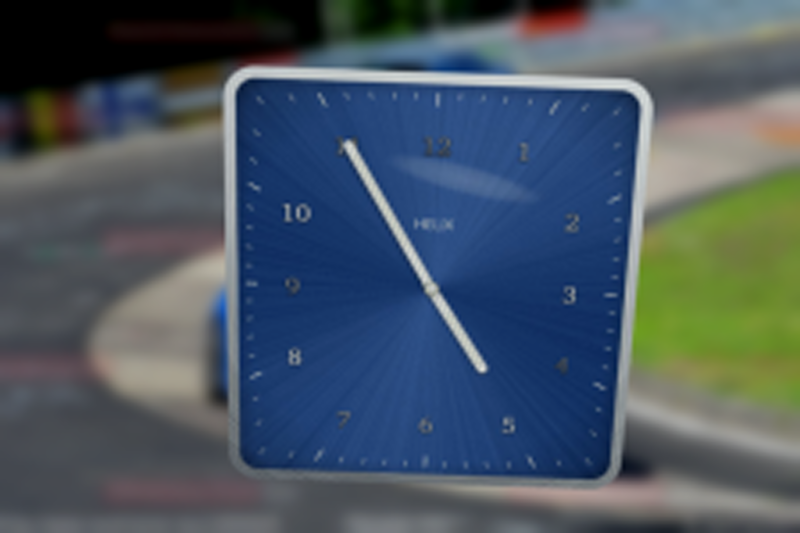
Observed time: 4.55
